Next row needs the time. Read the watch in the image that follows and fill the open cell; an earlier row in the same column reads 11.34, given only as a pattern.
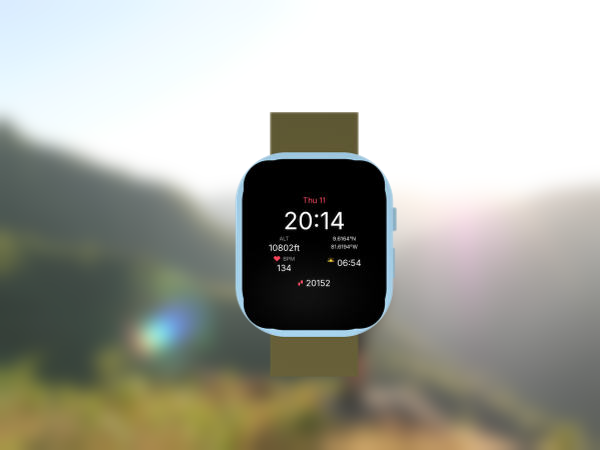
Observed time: 20.14
